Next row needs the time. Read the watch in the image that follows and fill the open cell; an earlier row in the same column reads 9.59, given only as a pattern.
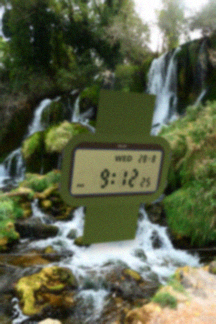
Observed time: 9.12
